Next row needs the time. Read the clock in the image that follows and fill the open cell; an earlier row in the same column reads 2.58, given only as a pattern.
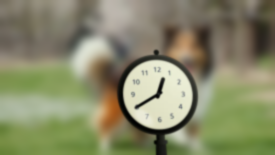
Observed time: 12.40
